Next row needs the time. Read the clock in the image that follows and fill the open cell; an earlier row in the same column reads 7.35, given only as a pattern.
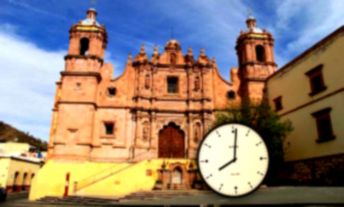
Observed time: 8.01
